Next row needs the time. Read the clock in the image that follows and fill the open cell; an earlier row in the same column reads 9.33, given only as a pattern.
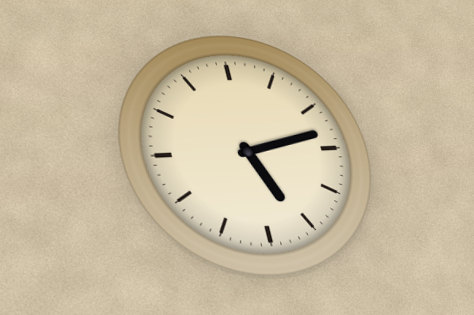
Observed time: 5.13
